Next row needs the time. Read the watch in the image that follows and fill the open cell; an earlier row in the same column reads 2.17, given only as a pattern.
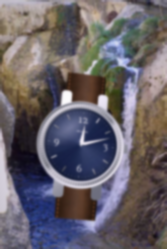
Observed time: 12.12
